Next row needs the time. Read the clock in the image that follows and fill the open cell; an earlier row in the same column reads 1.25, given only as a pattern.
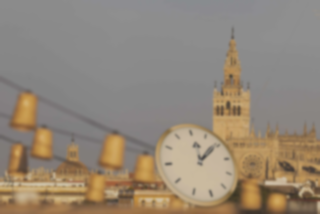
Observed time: 12.09
